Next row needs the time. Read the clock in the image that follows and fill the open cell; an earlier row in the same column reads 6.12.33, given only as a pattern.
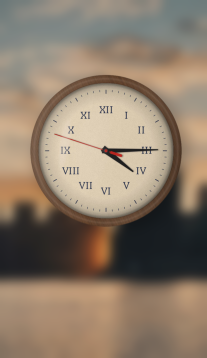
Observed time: 4.14.48
